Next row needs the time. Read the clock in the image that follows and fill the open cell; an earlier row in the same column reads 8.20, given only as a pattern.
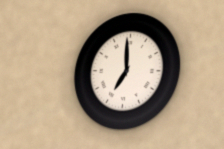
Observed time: 6.59
